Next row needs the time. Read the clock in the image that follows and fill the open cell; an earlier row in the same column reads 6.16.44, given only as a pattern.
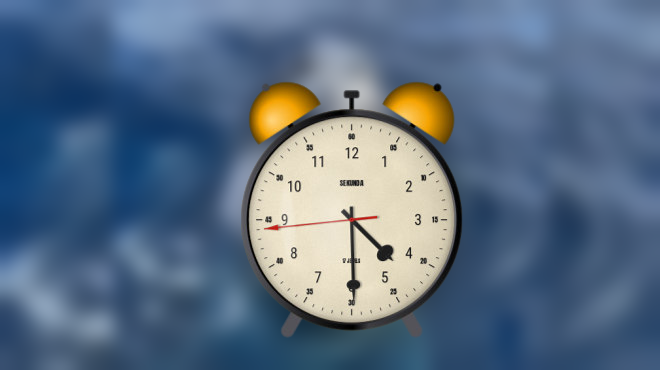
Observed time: 4.29.44
